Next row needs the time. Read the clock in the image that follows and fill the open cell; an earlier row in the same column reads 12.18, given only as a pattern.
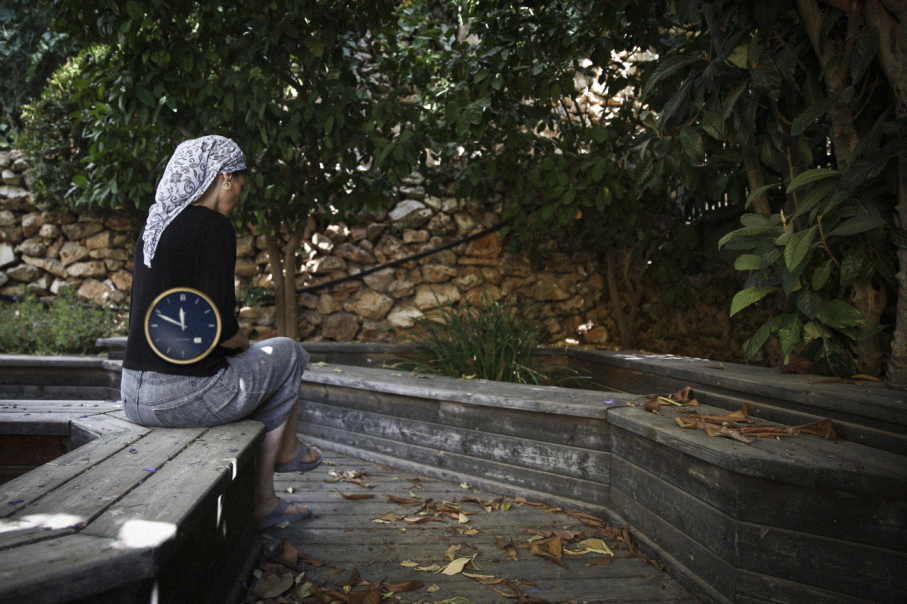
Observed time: 11.49
